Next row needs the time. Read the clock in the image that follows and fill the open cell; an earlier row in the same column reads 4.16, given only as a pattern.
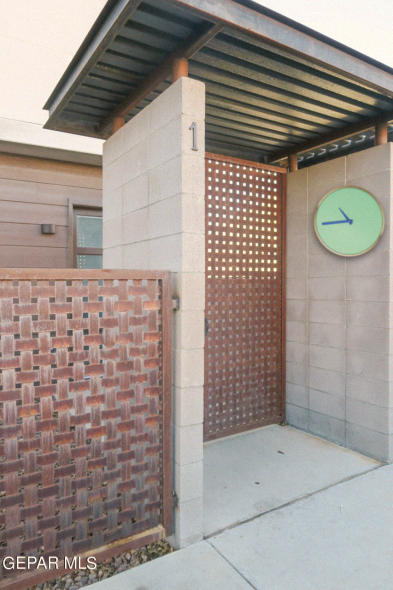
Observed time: 10.44
